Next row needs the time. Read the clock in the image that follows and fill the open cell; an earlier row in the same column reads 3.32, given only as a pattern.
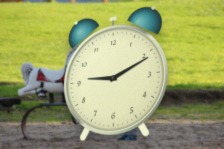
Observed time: 9.11
